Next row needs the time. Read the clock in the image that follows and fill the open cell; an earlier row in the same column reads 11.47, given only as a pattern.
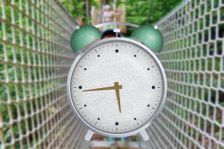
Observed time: 5.44
